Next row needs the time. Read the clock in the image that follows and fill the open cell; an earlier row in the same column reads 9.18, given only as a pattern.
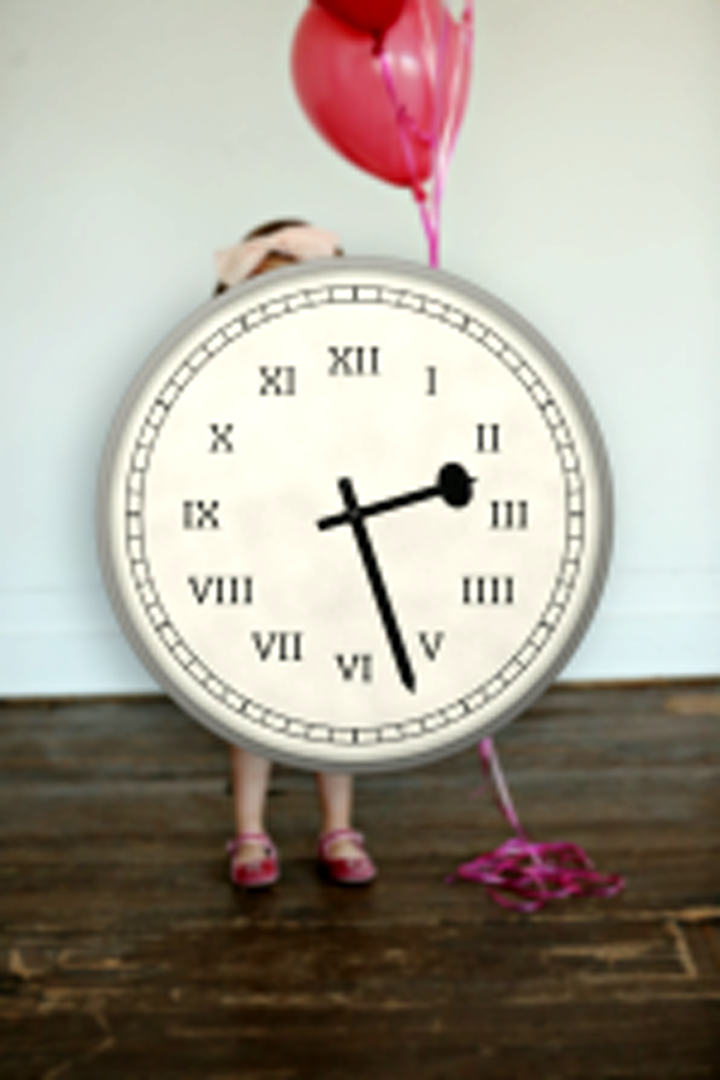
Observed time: 2.27
